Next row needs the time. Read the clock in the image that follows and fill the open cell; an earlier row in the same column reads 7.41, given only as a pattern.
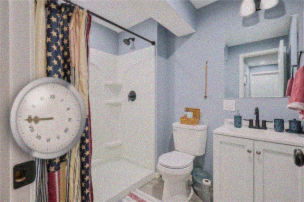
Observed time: 8.44
